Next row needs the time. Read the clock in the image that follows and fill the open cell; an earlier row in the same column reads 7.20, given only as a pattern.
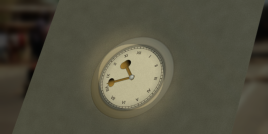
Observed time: 10.42
